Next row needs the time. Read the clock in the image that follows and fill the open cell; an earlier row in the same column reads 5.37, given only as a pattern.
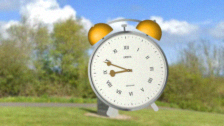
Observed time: 8.49
